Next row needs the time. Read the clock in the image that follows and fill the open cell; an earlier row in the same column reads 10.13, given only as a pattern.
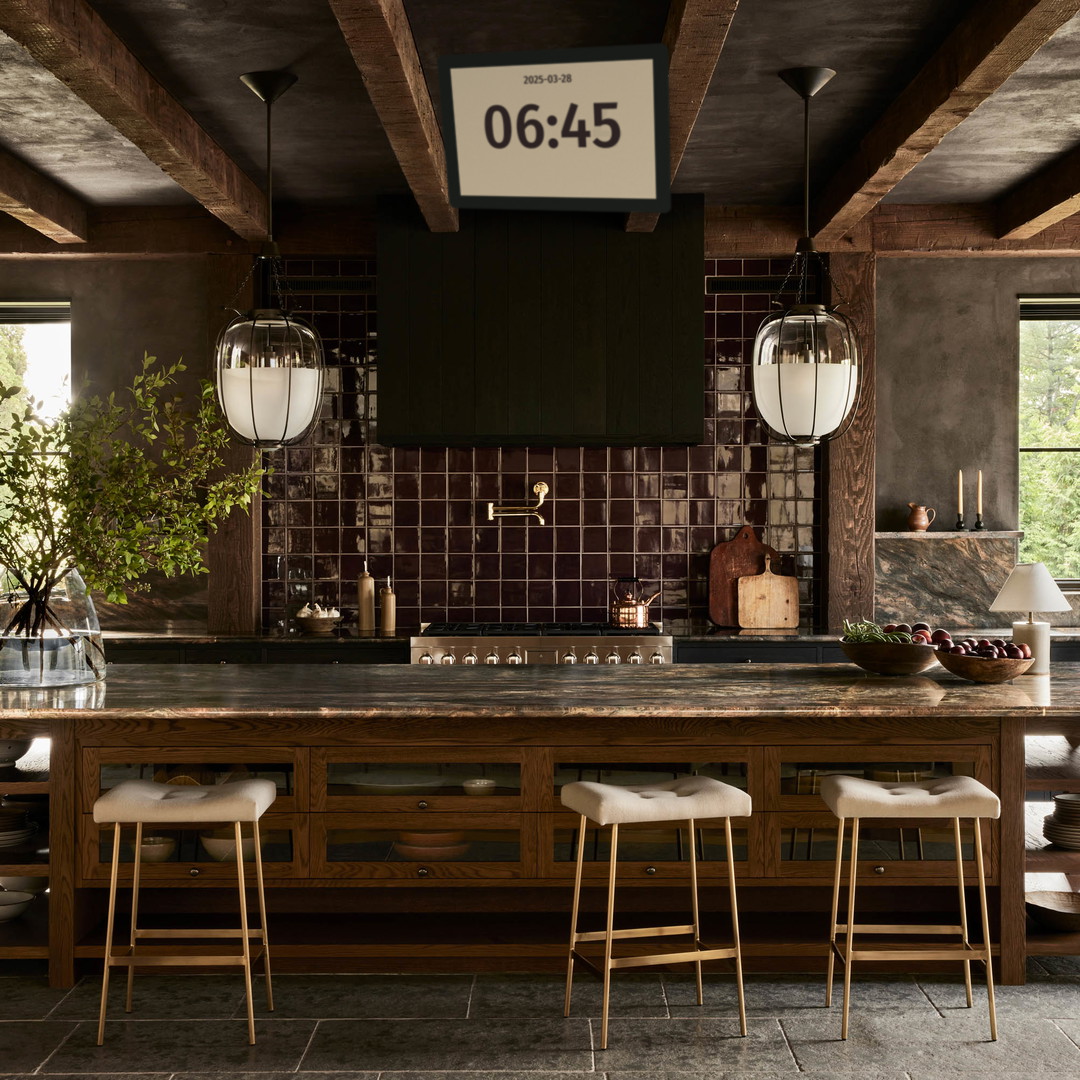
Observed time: 6.45
